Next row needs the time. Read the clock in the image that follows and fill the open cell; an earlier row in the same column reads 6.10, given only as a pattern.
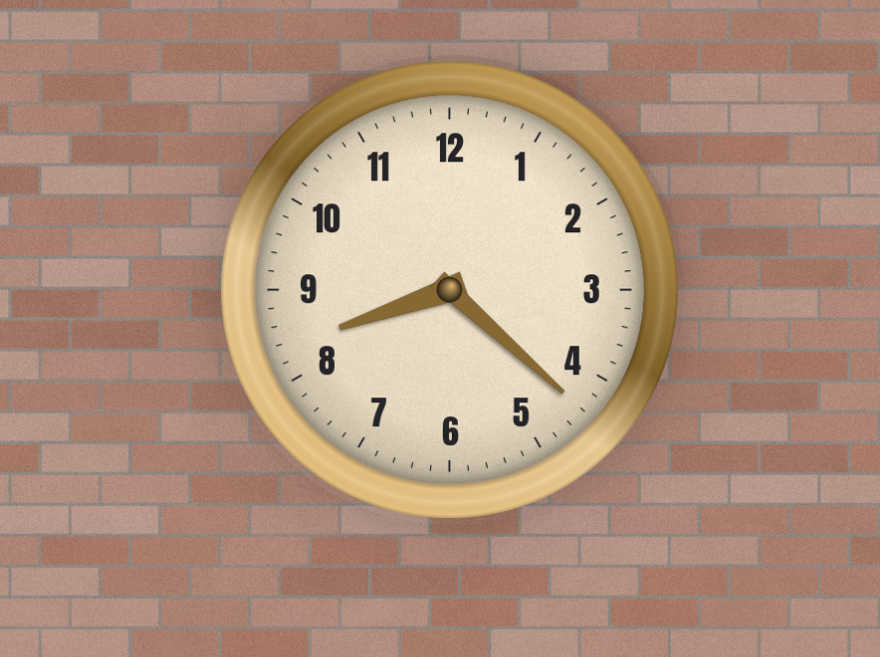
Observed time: 8.22
